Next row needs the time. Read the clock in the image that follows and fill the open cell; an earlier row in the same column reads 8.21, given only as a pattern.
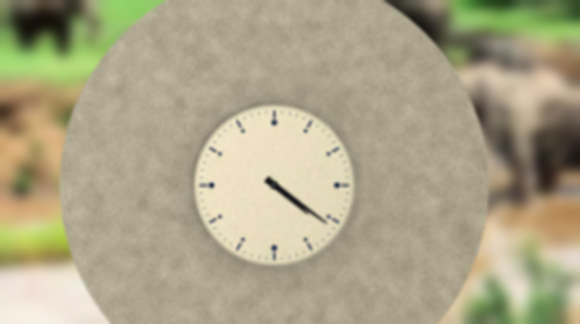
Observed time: 4.21
